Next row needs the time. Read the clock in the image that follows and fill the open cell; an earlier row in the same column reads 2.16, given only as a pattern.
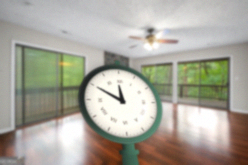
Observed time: 11.50
